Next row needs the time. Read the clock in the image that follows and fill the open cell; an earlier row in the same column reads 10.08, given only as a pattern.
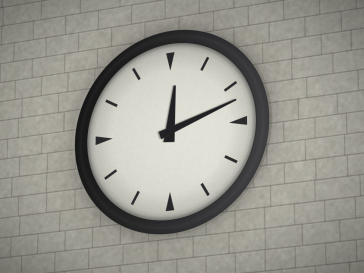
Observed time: 12.12
